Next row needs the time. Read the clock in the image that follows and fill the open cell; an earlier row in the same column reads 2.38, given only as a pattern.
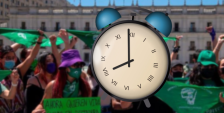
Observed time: 7.59
